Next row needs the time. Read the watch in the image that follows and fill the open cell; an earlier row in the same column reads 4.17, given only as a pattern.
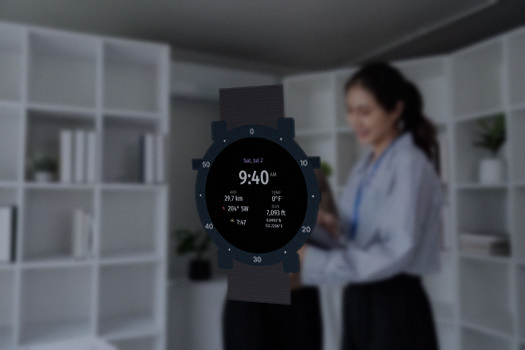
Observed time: 9.40
